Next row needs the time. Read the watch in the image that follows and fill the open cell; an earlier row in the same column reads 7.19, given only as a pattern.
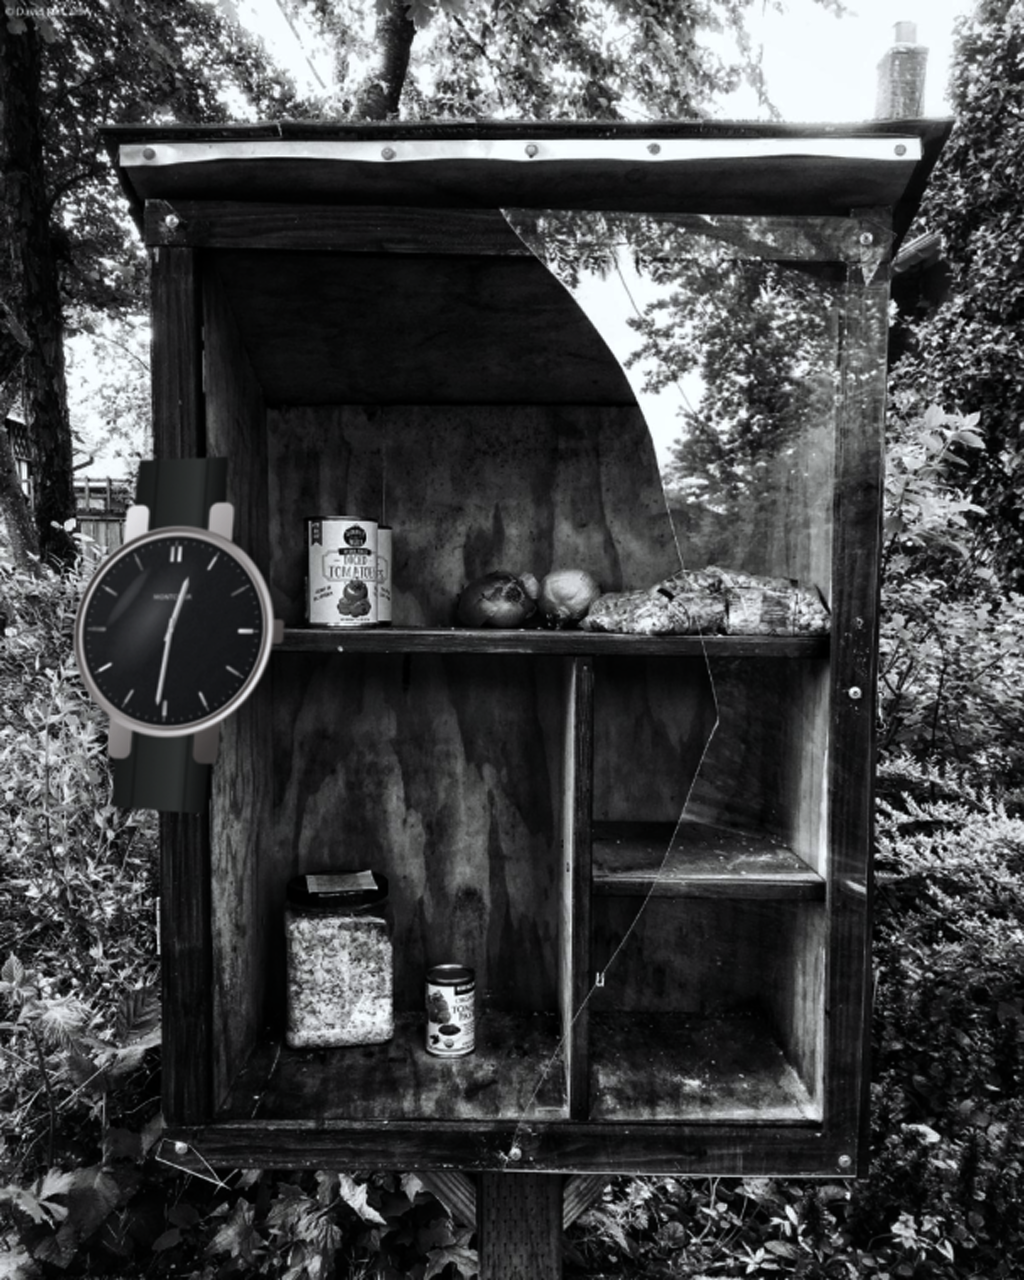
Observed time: 12.31
